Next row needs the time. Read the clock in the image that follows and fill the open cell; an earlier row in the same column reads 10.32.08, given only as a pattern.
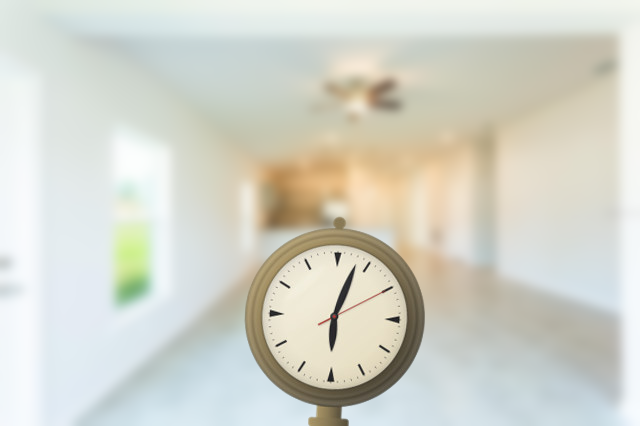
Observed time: 6.03.10
